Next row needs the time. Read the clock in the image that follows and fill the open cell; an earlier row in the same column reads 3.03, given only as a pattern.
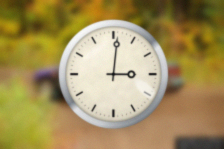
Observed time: 3.01
